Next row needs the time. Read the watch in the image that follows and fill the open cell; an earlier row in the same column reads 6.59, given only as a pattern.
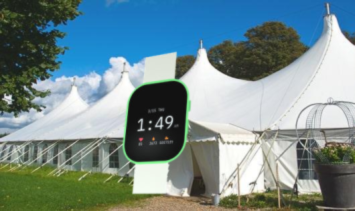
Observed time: 1.49
